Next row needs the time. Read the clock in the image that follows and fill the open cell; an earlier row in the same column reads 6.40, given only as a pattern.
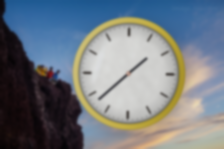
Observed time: 1.38
